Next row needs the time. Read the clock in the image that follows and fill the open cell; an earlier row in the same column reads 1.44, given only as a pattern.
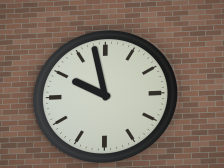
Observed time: 9.58
